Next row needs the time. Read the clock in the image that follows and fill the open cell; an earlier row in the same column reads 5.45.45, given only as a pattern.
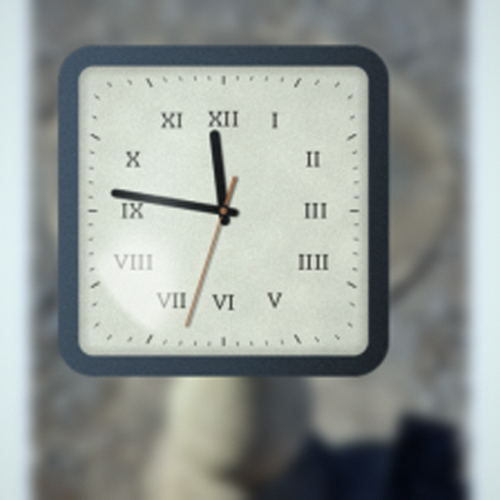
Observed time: 11.46.33
